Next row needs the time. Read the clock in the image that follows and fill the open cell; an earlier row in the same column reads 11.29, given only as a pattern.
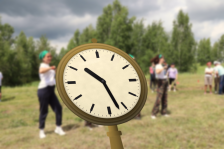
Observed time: 10.27
